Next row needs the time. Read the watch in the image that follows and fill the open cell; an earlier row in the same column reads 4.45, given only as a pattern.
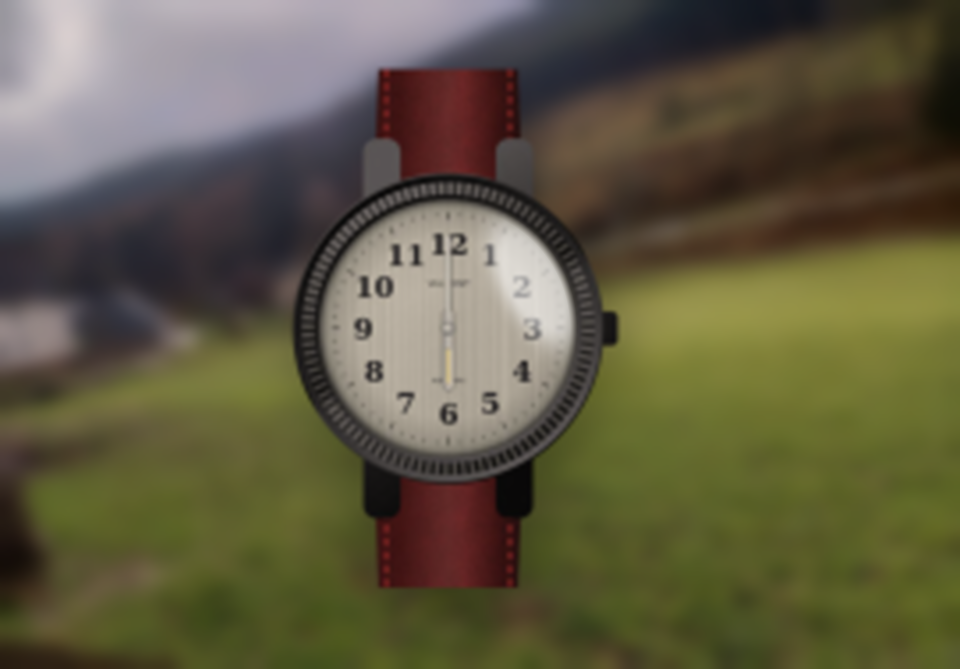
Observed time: 6.00
